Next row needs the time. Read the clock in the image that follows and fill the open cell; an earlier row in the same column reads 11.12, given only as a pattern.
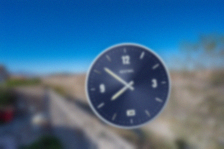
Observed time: 7.52
